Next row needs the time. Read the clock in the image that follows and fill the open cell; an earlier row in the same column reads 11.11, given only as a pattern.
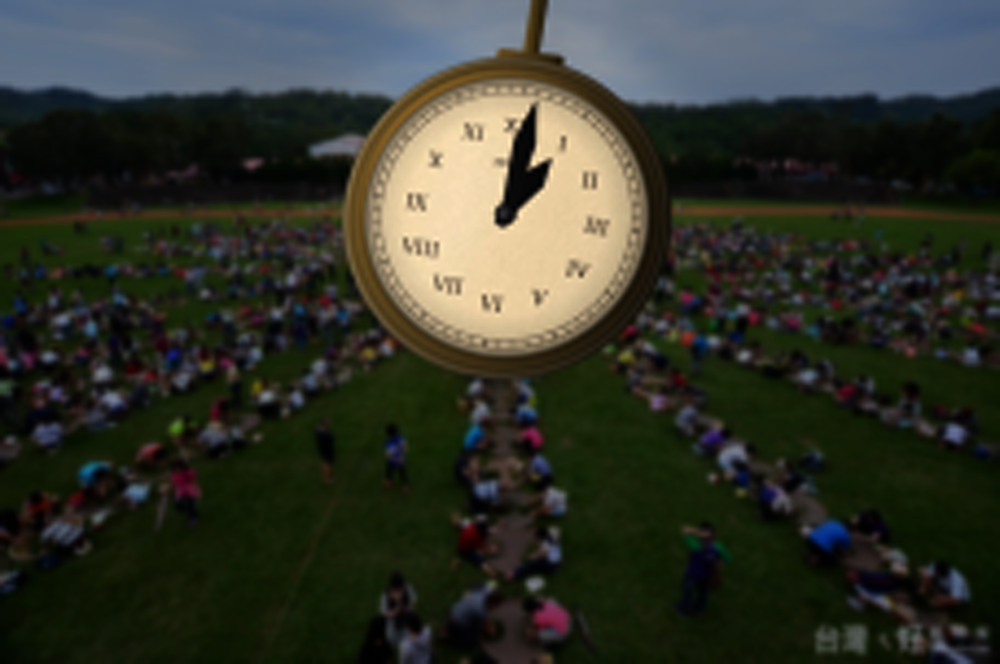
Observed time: 1.01
